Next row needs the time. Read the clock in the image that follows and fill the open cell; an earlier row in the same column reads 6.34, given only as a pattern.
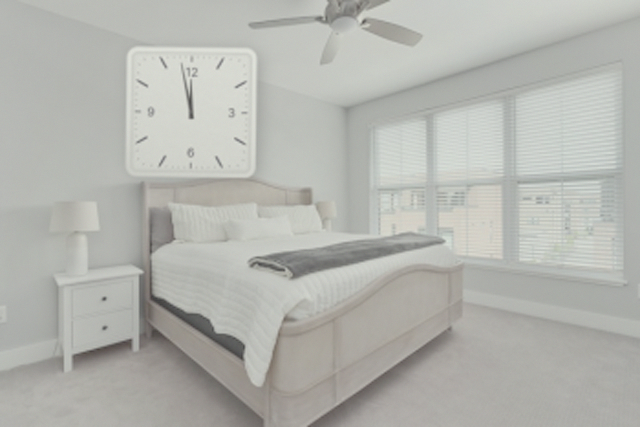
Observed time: 11.58
